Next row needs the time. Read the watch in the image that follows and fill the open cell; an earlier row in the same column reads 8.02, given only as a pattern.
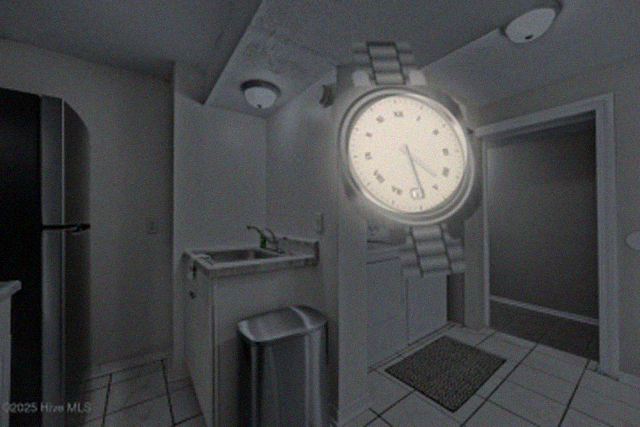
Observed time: 4.29
